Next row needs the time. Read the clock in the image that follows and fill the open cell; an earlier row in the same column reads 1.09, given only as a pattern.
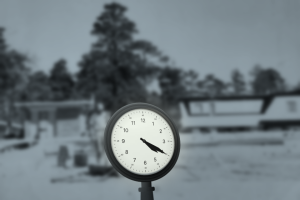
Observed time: 4.20
